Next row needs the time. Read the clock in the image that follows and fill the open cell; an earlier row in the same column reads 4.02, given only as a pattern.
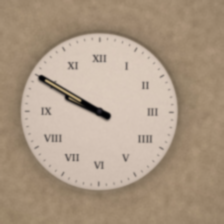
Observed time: 9.50
